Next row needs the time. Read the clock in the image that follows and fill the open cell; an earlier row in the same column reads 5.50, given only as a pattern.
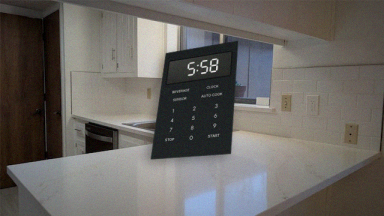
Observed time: 5.58
